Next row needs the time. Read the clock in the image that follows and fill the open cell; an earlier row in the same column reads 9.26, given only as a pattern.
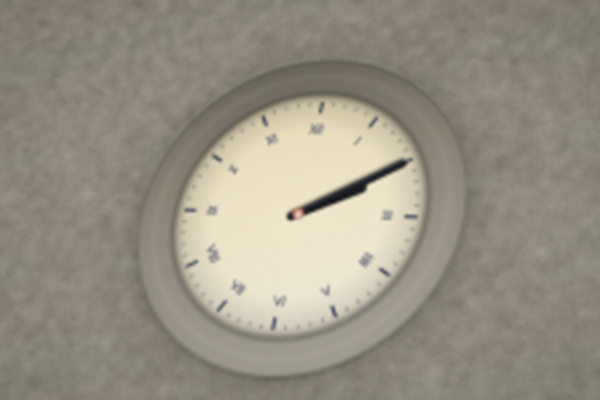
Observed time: 2.10
